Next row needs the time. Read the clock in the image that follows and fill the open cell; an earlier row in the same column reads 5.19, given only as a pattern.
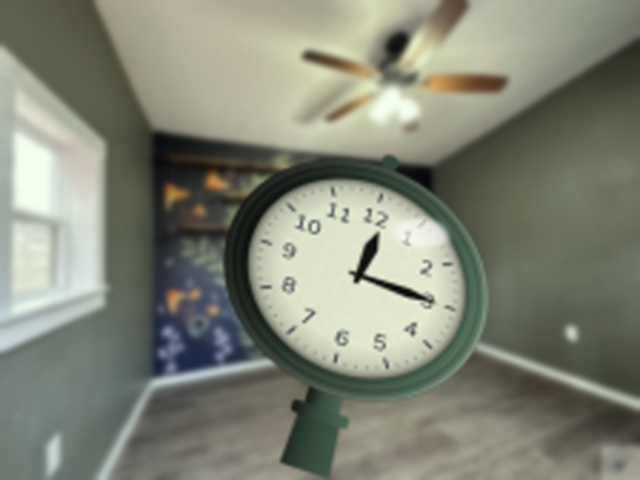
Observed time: 12.15
